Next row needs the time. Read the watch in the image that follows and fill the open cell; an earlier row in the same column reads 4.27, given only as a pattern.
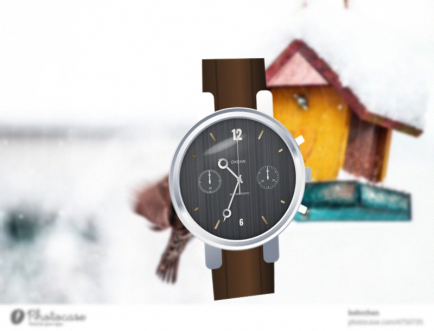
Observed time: 10.34
